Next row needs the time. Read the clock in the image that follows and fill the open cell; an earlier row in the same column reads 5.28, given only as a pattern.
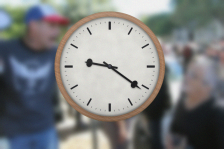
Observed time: 9.21
